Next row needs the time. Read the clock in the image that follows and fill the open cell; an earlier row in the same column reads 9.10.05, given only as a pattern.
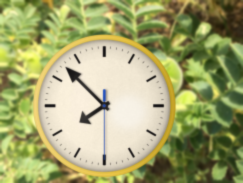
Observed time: 7.52.30
